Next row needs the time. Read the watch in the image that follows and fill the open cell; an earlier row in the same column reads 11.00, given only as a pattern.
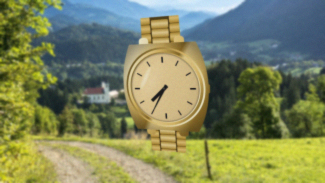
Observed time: 7.35
